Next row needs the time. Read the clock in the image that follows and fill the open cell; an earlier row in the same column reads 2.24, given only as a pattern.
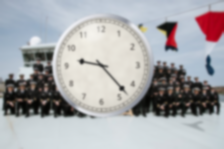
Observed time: 9.23
